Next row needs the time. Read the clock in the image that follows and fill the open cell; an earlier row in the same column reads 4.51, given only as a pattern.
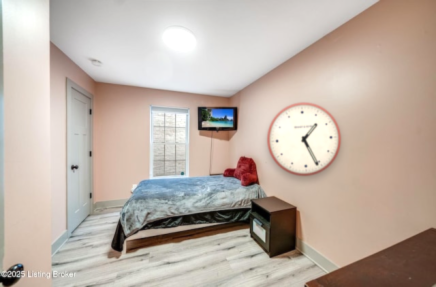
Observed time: 1.26
